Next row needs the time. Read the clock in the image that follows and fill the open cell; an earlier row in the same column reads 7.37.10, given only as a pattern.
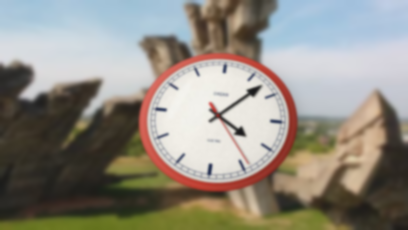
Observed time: 4.07.24
